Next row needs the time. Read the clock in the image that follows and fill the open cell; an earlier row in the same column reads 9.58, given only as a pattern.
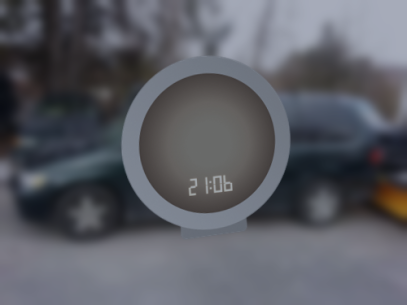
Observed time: 21.06
